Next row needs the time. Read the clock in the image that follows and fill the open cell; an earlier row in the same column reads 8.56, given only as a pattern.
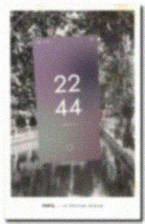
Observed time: 22.44
